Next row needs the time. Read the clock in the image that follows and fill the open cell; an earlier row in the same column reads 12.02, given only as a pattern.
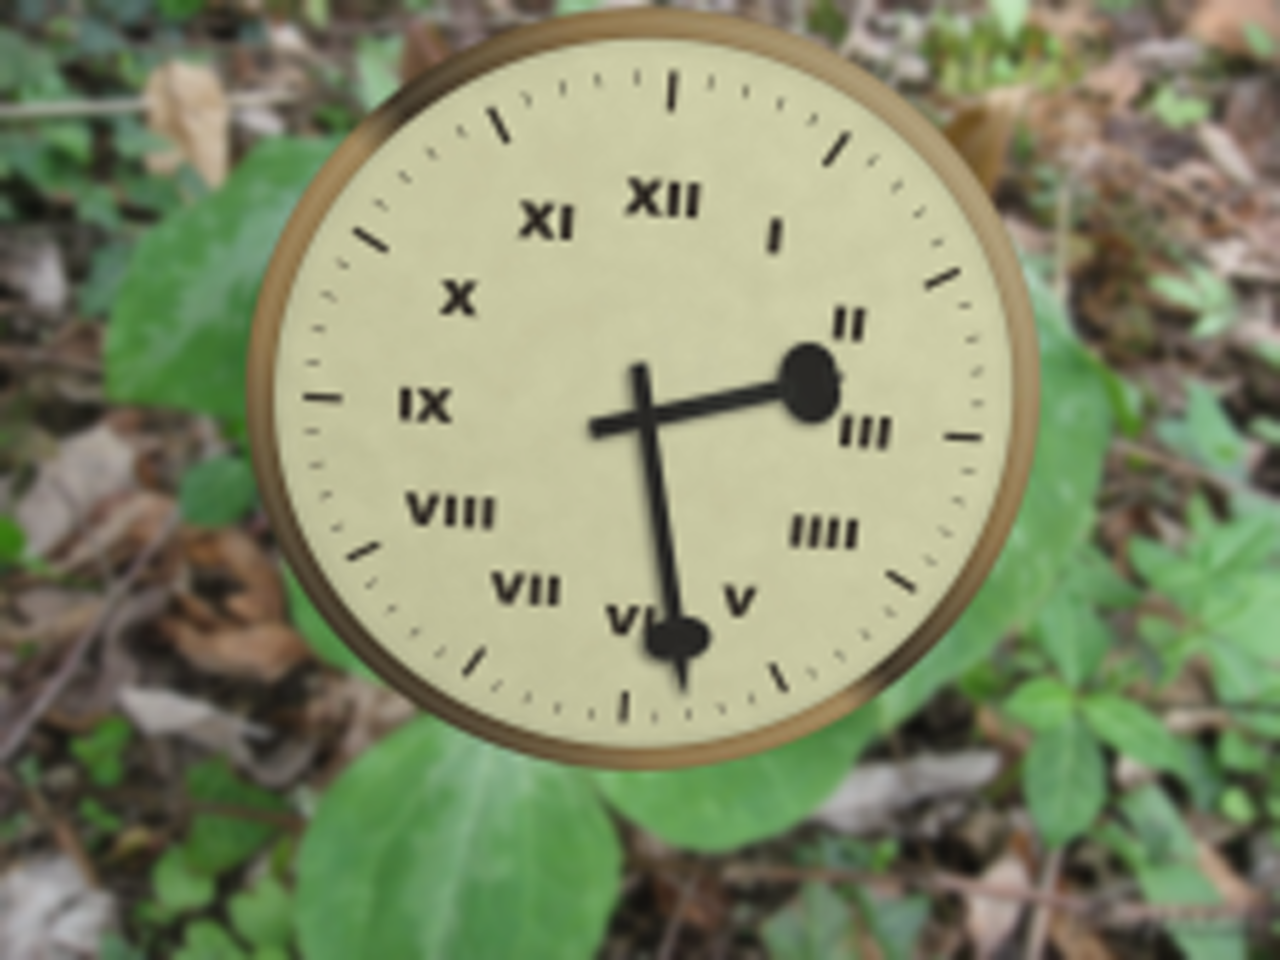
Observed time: 2.28
